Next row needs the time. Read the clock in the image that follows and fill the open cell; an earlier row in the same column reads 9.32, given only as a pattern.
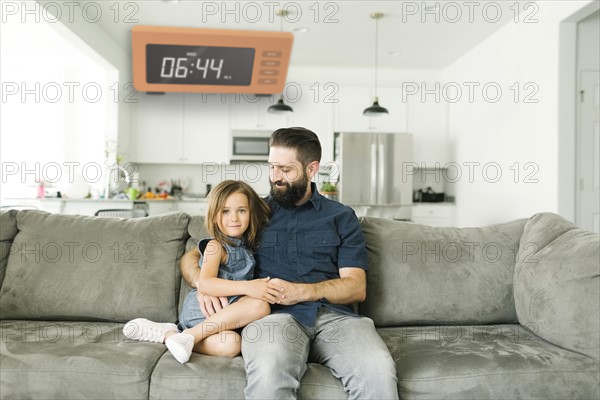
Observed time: 6.44
